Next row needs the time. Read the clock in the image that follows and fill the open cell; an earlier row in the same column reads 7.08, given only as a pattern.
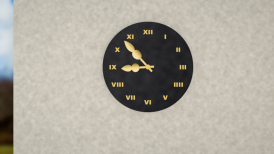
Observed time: 8.53
